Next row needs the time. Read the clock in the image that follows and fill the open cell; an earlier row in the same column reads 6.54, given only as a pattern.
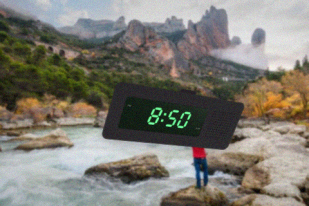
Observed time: 8.50
